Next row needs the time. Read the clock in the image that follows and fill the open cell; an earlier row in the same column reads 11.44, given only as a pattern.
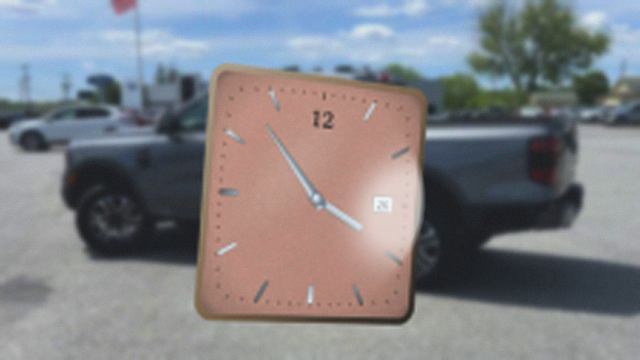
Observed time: 3.53
